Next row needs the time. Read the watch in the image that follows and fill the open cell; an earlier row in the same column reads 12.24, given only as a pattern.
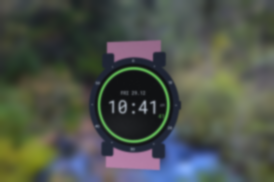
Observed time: 10.41
